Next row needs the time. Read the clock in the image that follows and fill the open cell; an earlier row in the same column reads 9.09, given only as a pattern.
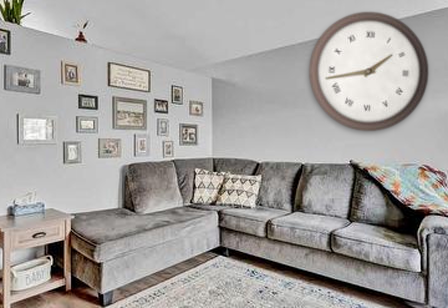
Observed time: 1.43
